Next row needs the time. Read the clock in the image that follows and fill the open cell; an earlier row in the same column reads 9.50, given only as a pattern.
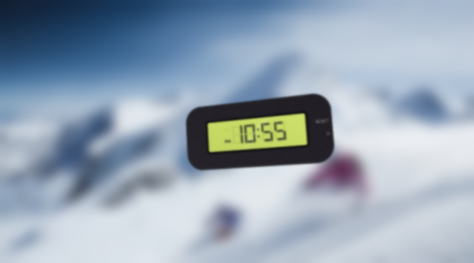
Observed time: 10.55
